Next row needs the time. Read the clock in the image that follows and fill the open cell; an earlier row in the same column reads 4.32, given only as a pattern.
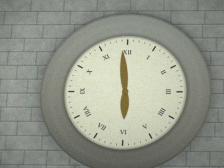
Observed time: 5.59
